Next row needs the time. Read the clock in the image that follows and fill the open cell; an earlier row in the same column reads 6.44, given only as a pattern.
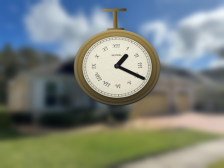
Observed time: 1.20
